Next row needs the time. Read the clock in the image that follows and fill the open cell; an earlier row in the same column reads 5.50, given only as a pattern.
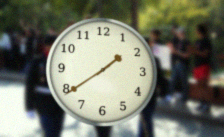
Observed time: 1.39
